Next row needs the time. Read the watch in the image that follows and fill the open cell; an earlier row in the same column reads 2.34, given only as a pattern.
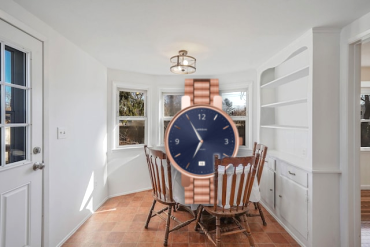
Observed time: 6.55
